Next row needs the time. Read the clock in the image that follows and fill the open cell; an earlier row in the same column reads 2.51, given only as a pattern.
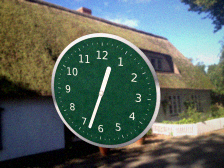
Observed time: 12.33
